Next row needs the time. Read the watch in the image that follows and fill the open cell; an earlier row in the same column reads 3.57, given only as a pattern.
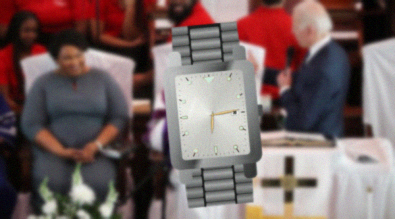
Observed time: 6.14
